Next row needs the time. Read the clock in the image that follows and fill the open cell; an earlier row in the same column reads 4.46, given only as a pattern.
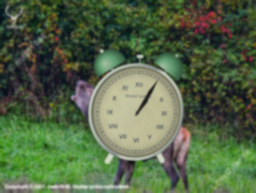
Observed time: 1.05
